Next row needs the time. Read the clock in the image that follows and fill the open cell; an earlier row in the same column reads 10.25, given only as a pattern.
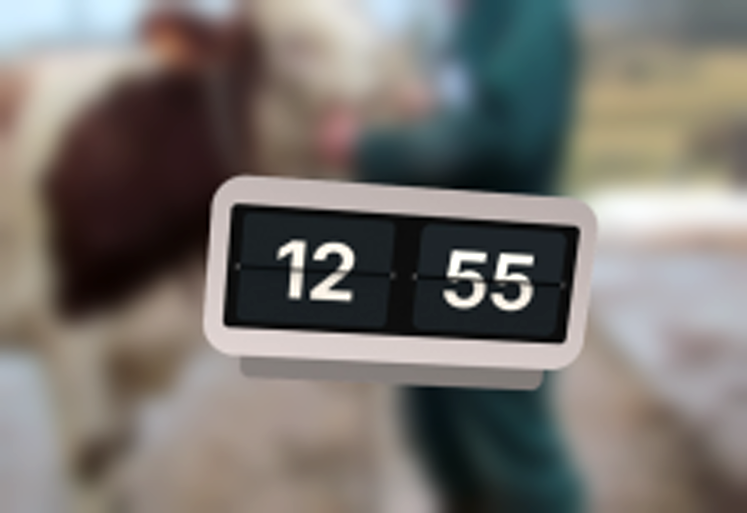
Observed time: 12.55
